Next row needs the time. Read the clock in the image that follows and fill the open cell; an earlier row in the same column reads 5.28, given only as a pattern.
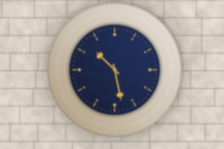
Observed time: 10.28
